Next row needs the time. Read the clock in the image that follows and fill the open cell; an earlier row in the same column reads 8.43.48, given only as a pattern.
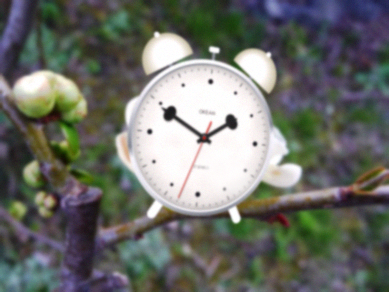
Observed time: 1.49.33
